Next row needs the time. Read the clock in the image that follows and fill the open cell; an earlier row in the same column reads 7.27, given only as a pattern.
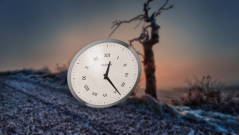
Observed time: 12.24
